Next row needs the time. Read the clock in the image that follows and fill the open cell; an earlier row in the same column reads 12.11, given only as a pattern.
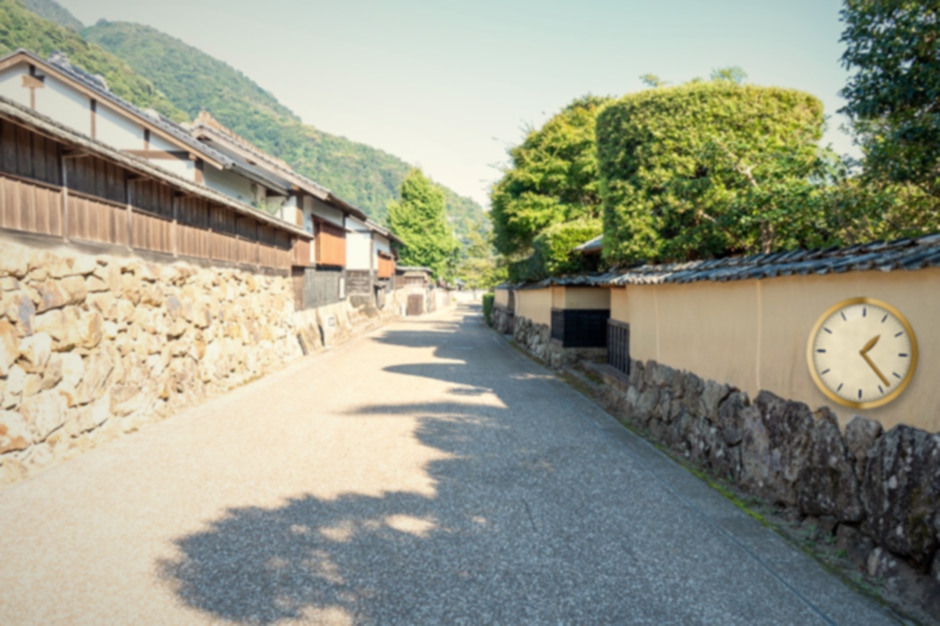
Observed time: 1.23
